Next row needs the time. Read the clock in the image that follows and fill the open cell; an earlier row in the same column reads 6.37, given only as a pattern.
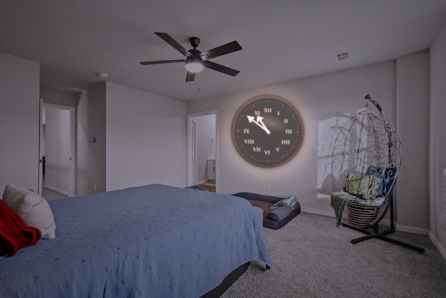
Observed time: 10.51
